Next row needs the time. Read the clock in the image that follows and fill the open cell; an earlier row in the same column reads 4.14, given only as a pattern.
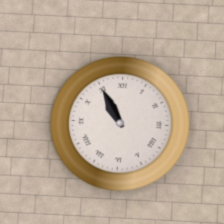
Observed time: 10.55
